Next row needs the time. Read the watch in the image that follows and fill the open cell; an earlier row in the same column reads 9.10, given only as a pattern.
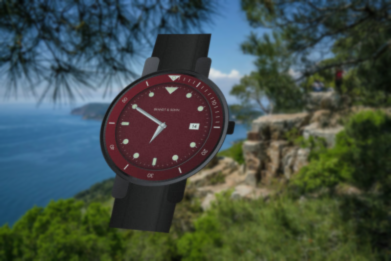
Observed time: 6.50
